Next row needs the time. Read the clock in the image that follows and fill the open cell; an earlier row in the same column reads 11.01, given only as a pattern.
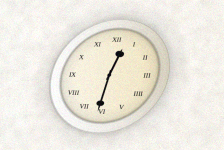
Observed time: 12.31
